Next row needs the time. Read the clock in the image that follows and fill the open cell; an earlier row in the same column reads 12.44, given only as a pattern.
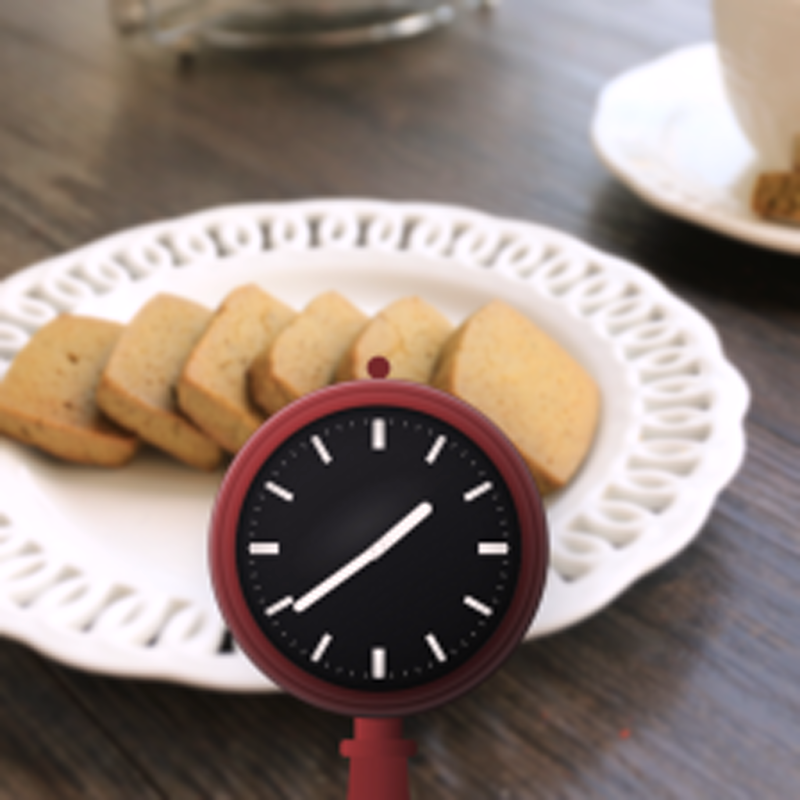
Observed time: 1.39
